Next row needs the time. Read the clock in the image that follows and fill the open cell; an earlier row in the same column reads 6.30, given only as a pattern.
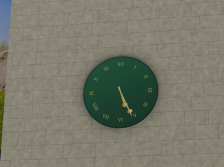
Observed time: 5.26
